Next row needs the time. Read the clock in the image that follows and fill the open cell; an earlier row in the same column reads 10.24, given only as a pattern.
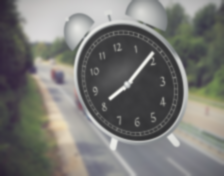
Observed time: 8.09
